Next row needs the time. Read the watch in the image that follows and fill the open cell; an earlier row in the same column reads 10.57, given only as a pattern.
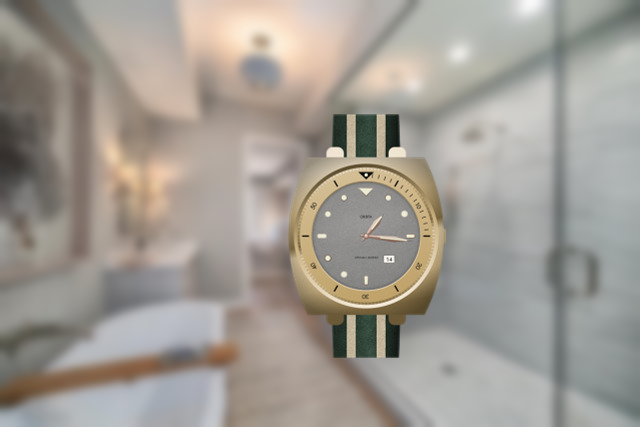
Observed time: 1.16
